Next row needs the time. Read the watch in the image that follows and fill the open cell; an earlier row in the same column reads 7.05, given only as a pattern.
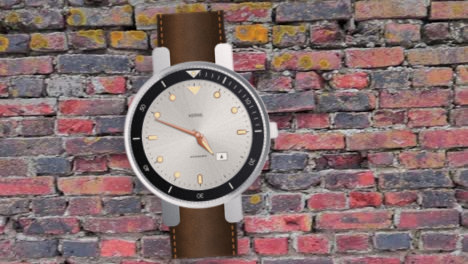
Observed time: 4.49
